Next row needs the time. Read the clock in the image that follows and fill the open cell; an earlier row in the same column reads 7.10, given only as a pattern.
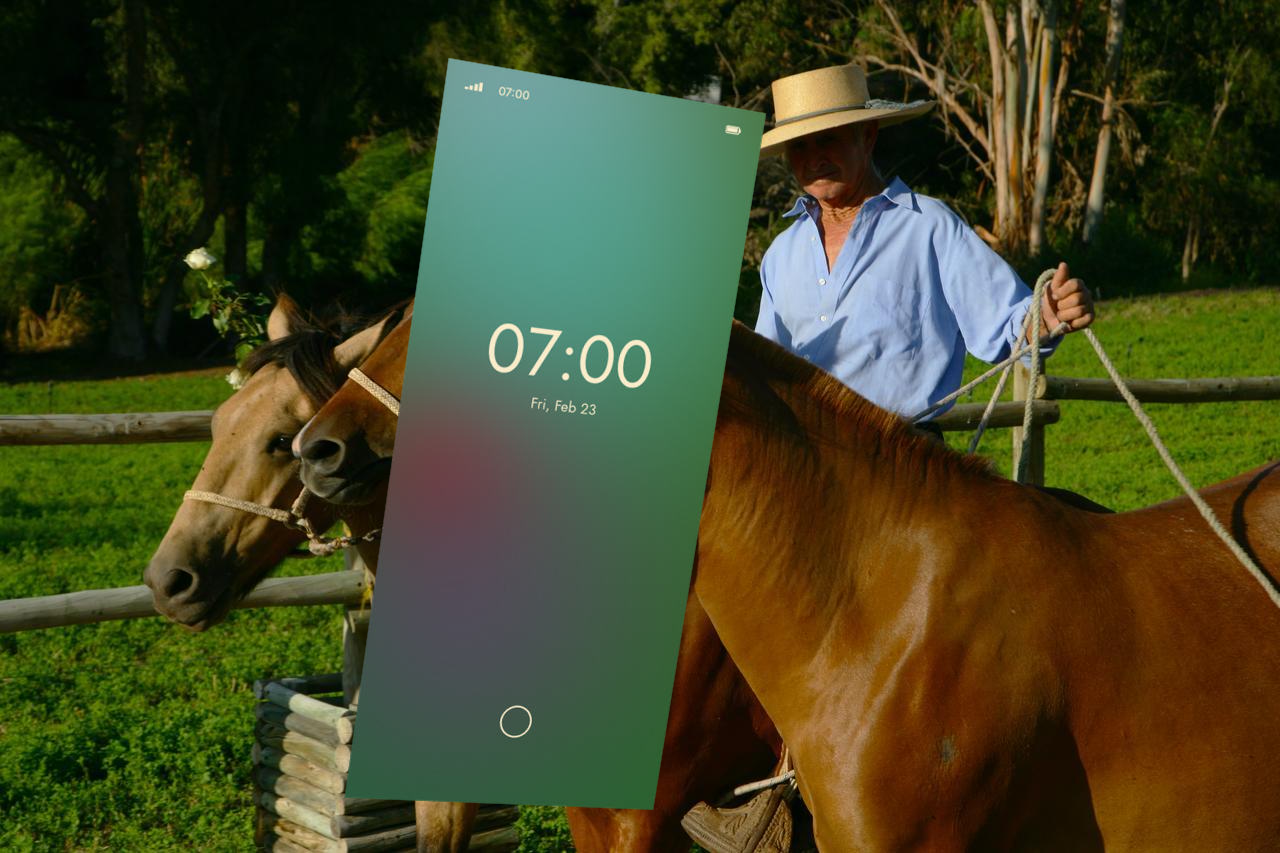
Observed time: 7.00
